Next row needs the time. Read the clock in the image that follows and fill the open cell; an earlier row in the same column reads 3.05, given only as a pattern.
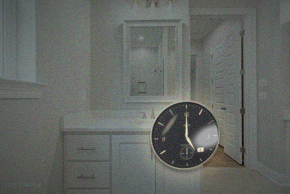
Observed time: 5.00
